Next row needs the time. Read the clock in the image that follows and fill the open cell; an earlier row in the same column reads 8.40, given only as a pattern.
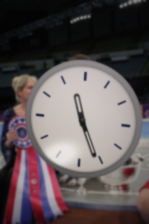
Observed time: 11.26
